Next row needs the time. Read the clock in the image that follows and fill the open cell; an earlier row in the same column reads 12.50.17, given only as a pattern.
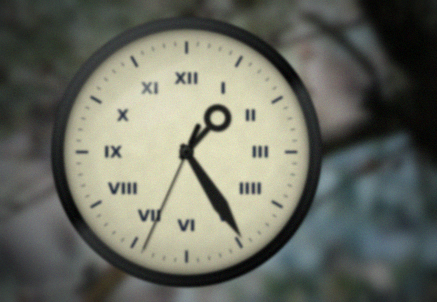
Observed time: 1.24.34
